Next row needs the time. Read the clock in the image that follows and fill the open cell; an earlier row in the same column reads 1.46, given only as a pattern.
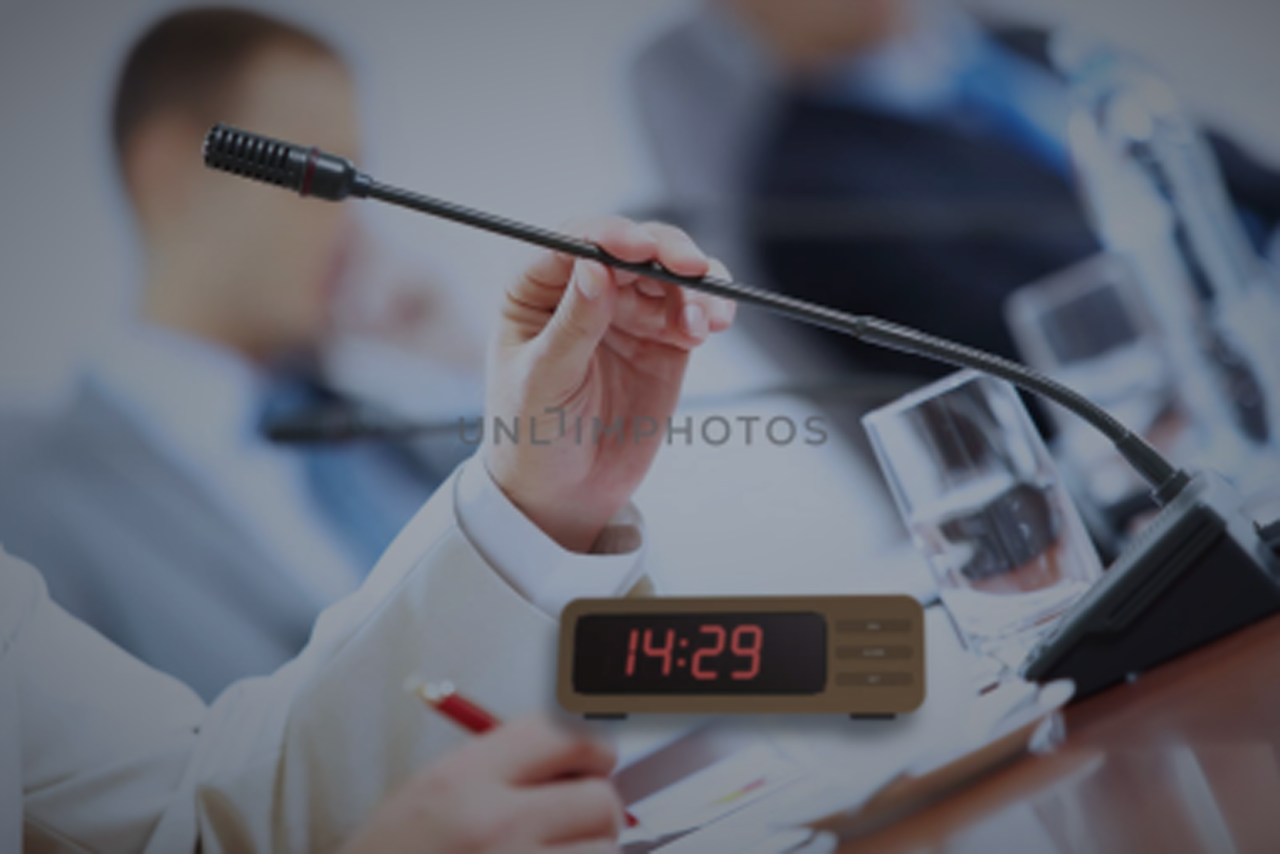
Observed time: 14.29
